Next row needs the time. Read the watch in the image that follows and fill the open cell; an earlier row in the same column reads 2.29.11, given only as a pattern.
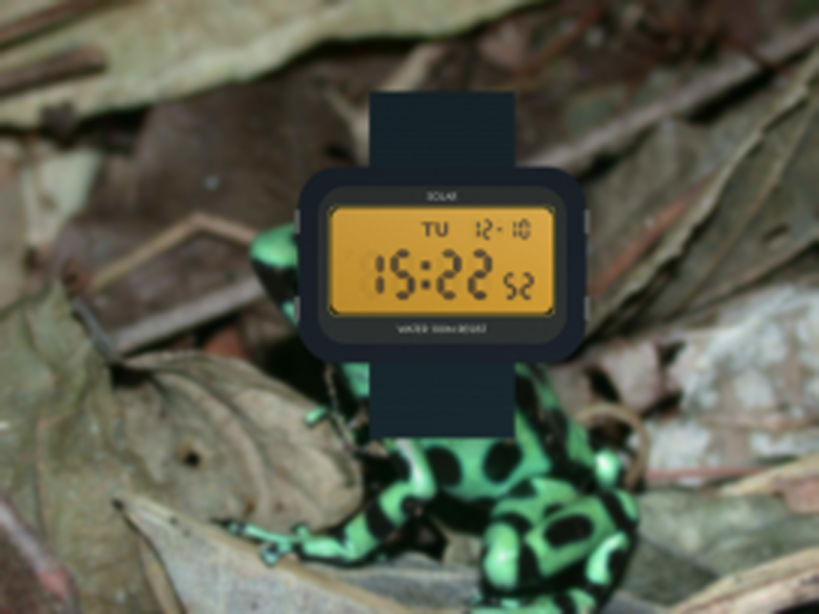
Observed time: 15.22.52
